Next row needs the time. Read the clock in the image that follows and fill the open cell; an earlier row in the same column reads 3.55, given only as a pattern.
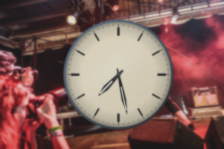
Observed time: 7.28
